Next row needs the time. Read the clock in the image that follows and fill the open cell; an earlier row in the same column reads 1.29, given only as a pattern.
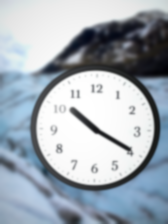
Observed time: 10.20
